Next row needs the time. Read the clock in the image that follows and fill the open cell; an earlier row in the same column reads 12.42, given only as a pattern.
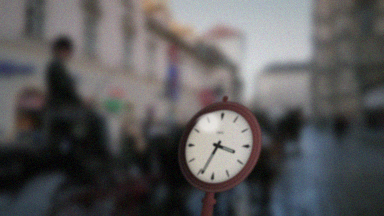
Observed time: 3.34
